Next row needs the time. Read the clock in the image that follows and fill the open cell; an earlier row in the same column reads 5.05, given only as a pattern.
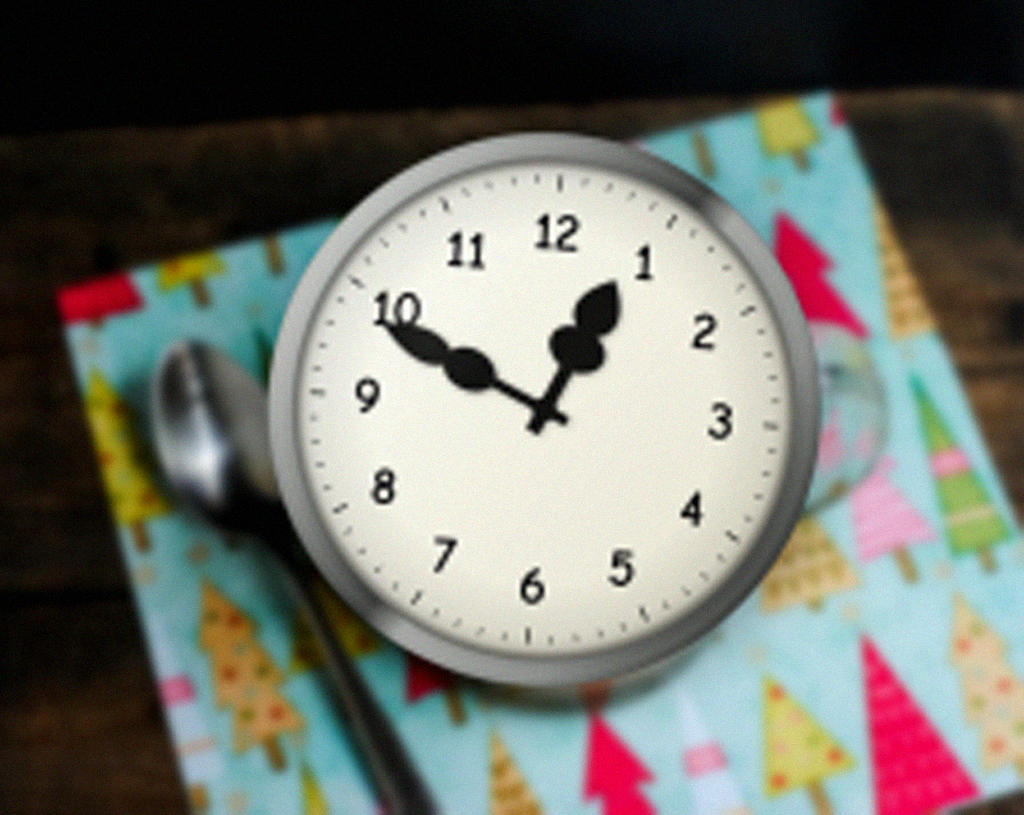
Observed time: 12.49
